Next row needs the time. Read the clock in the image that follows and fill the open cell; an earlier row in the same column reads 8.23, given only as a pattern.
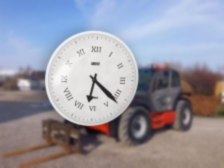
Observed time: 6.22
